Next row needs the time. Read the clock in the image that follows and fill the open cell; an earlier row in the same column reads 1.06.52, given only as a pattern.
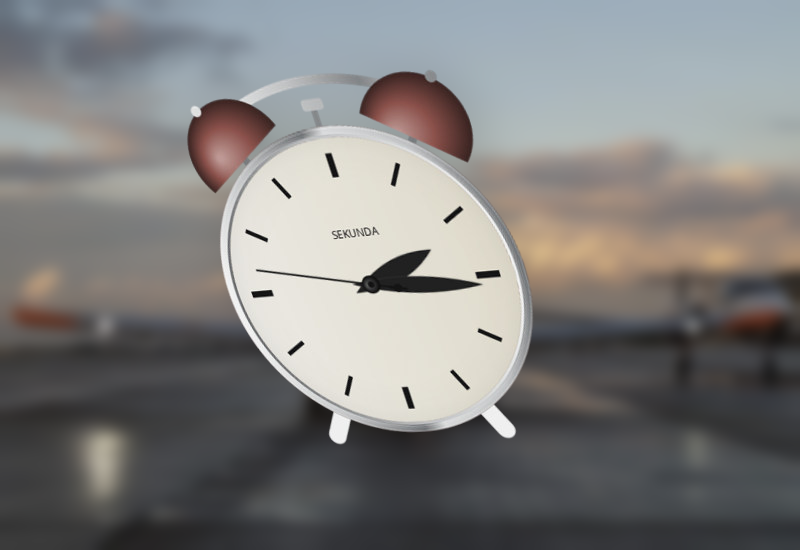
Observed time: 2.15.47
